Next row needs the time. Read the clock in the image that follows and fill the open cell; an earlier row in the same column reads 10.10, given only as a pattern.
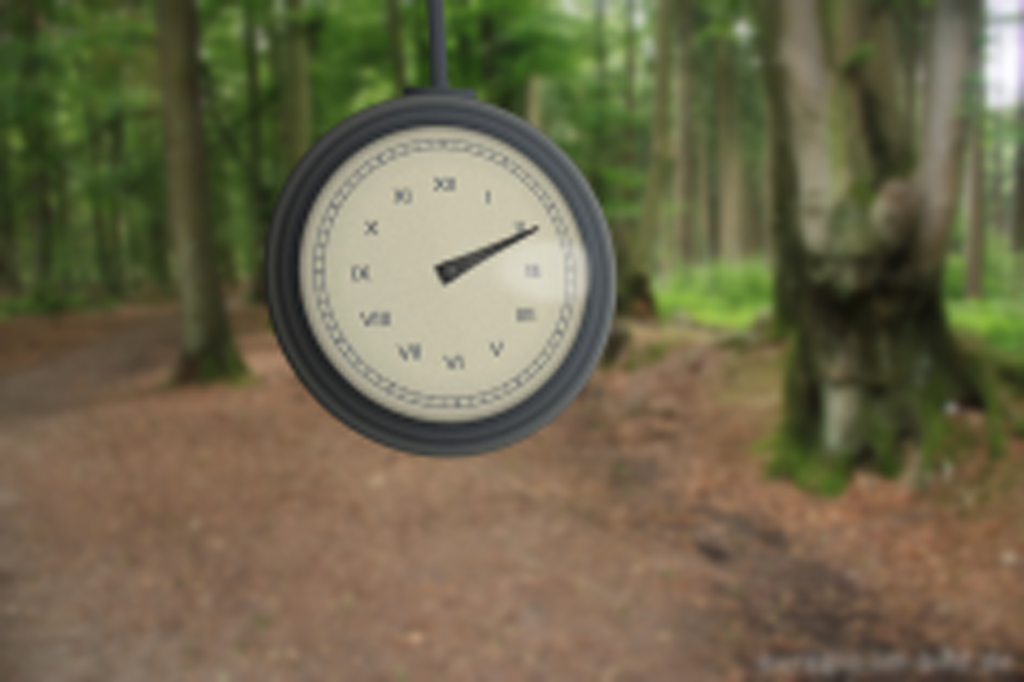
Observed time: 2.11
